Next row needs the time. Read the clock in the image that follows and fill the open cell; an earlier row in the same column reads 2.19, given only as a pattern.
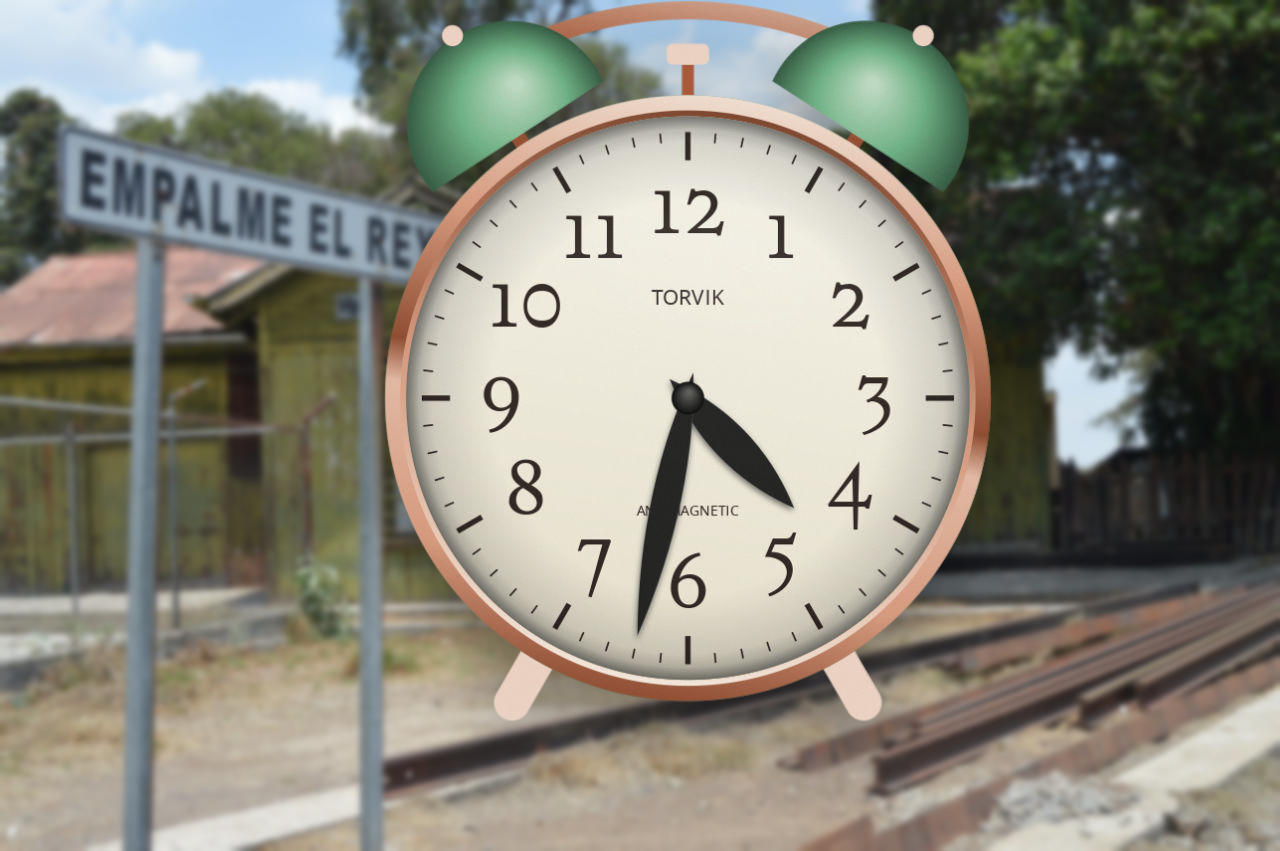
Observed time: 4.32
